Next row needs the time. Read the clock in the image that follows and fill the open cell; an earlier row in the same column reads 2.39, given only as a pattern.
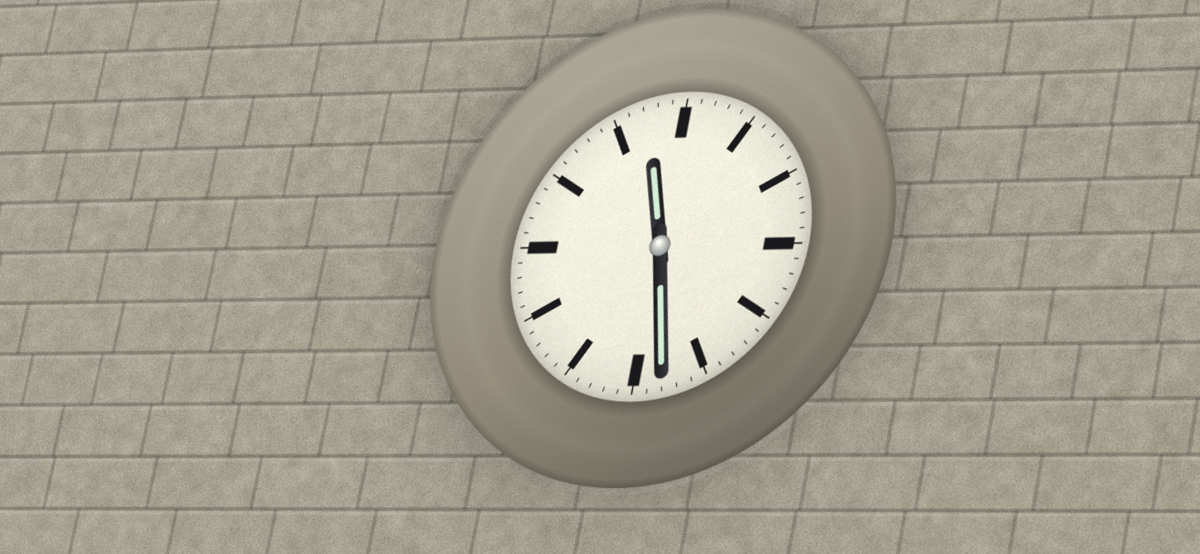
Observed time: 11.28
